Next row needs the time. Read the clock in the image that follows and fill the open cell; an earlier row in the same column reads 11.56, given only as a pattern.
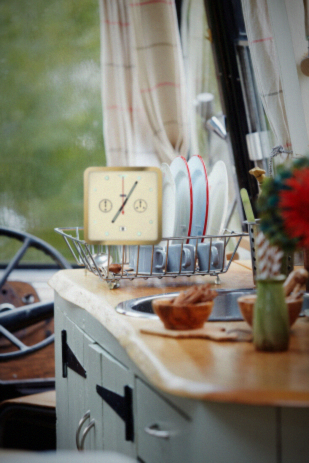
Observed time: 7.05
